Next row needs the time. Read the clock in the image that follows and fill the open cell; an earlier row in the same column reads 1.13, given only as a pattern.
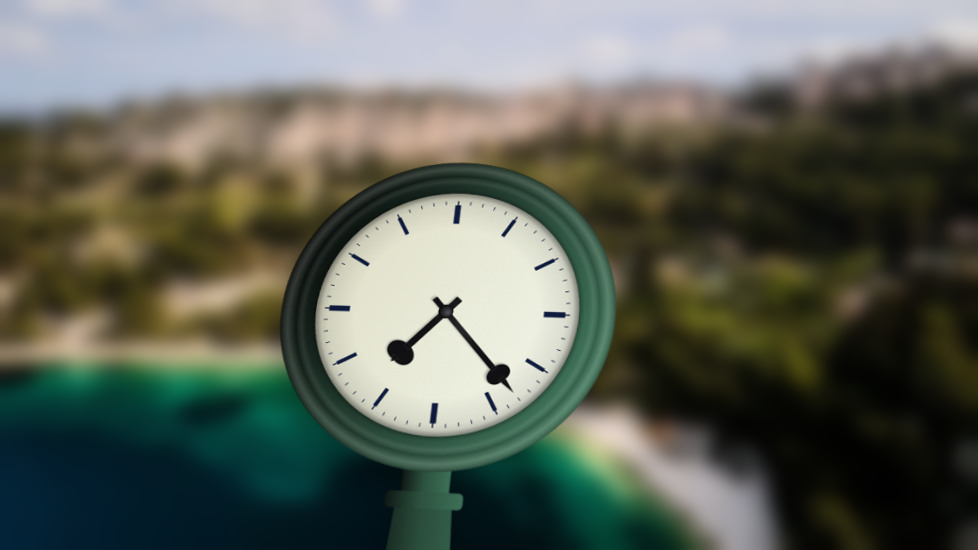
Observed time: 7.23
